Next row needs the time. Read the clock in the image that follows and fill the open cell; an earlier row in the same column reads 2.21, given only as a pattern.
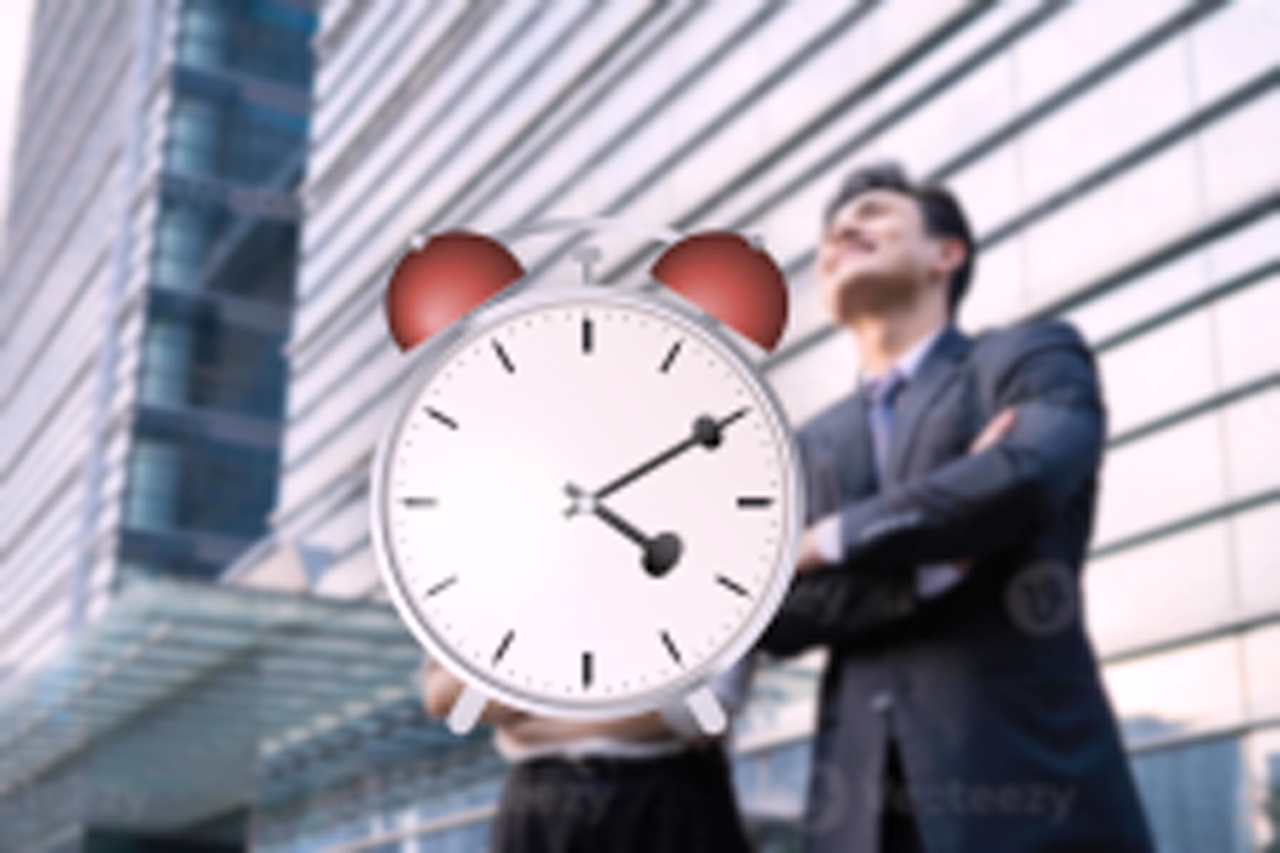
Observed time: 4.10
